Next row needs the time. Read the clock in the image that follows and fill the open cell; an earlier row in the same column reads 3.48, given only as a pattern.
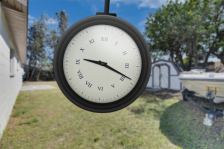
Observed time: 9.19
